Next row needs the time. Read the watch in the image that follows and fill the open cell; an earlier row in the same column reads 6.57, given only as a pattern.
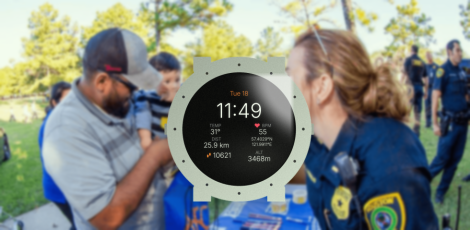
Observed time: 11.49
